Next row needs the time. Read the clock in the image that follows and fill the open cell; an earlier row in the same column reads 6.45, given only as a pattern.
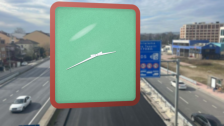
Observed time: 2.41
